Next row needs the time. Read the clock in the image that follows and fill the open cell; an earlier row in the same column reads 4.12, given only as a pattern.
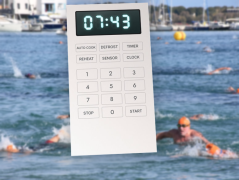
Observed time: 7.43
